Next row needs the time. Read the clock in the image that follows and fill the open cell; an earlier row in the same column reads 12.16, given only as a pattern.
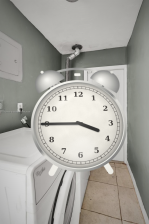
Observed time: 3.45
